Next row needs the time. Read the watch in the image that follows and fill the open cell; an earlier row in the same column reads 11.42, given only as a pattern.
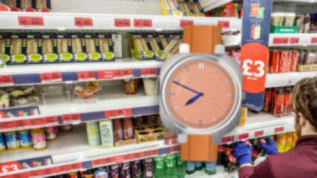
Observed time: 7.49
